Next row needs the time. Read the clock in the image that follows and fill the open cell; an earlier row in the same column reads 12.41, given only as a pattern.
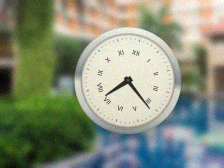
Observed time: 7.21
